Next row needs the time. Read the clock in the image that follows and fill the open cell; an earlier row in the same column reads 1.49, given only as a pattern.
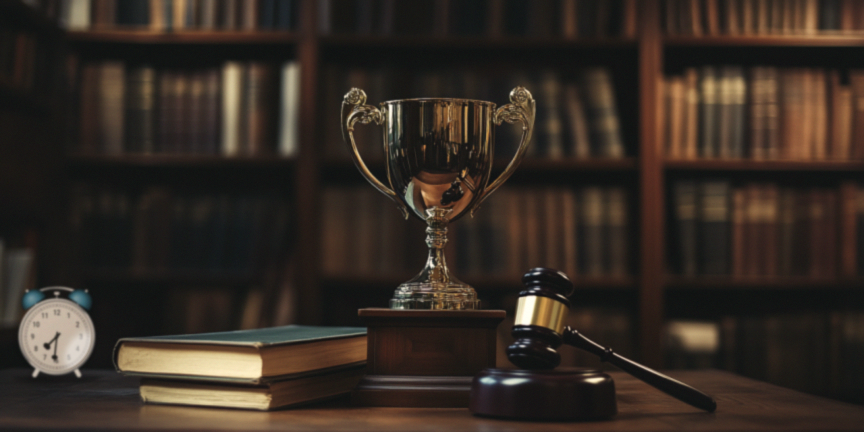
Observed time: 7.31
